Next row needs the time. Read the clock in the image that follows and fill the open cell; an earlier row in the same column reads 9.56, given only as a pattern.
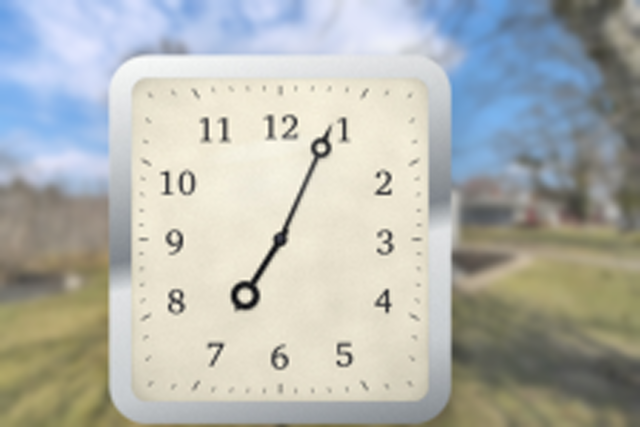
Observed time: 7.04
